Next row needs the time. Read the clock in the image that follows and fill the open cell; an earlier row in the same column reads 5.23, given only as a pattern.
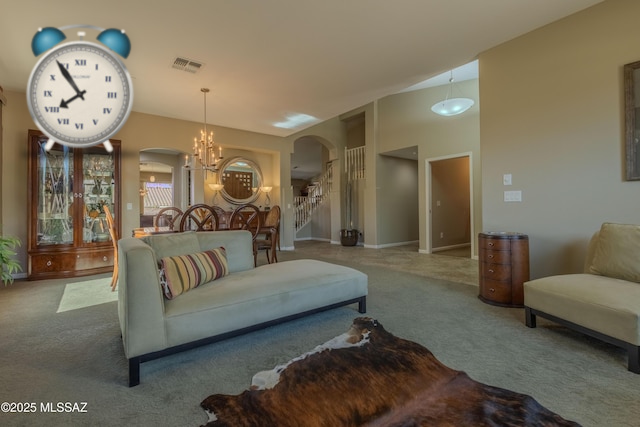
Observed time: 7.54
